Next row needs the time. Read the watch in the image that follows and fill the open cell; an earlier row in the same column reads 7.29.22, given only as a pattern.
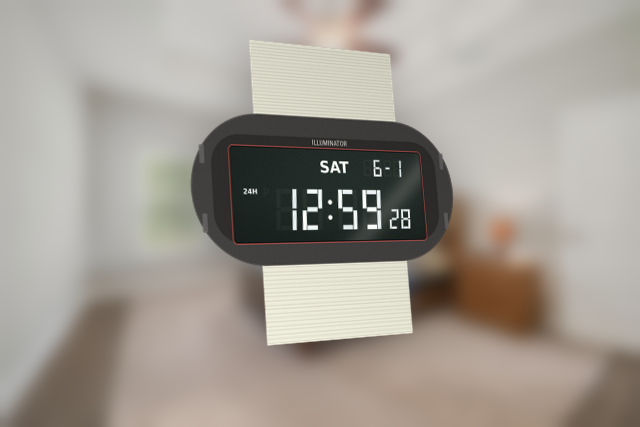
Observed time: 12.59.28
